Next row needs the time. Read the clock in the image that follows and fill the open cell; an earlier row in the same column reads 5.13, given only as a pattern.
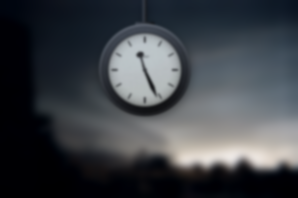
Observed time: 11.26
